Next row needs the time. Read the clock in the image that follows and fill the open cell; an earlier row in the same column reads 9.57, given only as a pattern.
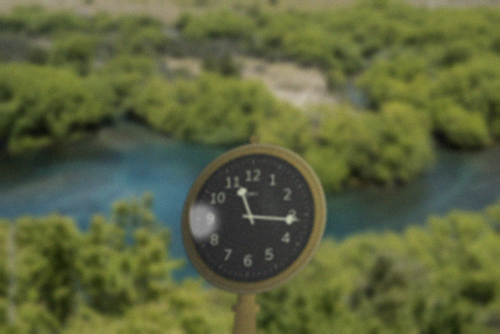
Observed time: 11.16
